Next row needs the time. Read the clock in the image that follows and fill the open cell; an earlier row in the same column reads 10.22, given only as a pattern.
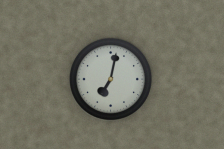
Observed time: 7.02
